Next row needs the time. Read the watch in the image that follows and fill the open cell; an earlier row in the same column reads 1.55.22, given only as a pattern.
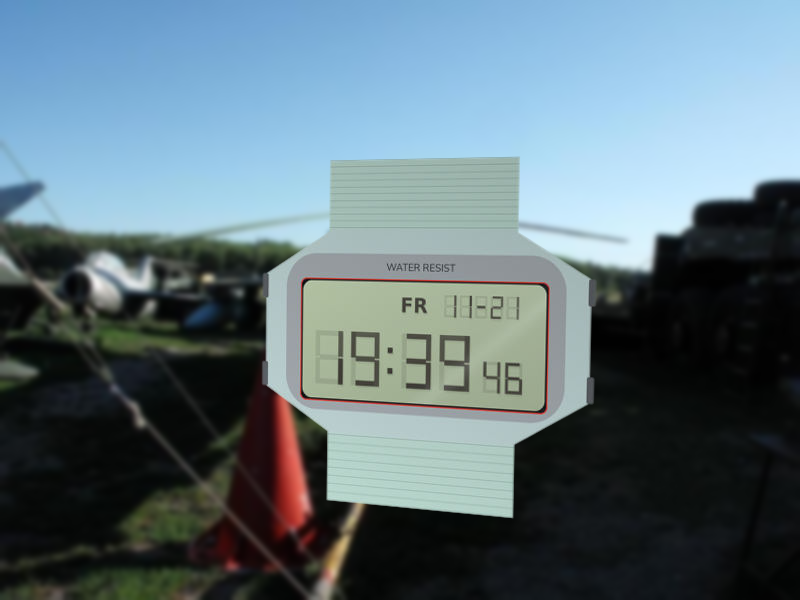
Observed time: 19.39.46
